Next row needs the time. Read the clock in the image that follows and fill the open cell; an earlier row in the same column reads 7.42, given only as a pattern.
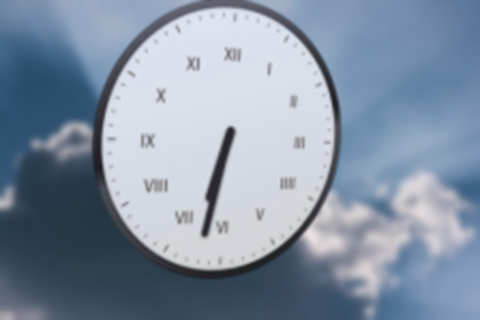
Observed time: 6.32
